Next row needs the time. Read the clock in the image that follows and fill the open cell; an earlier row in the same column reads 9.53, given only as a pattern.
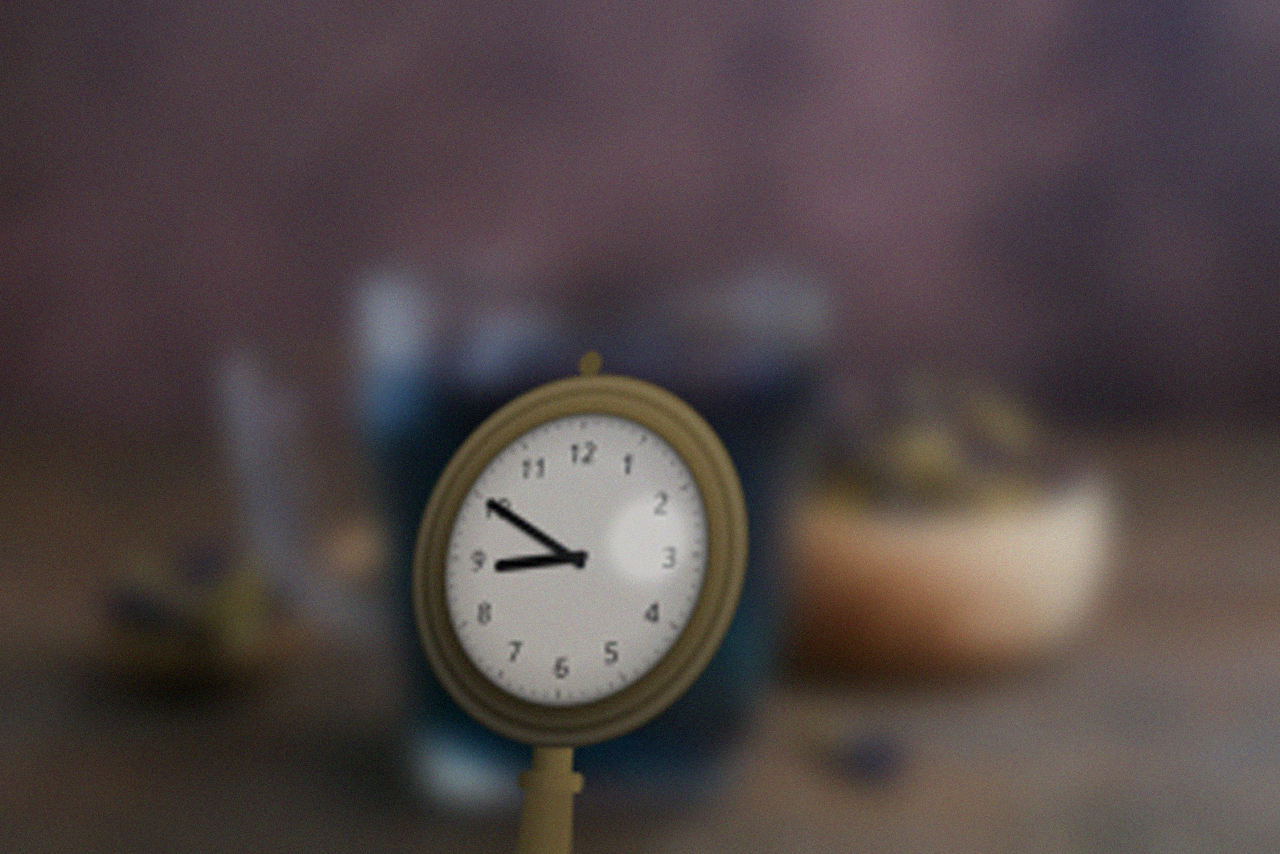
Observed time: 8.50
